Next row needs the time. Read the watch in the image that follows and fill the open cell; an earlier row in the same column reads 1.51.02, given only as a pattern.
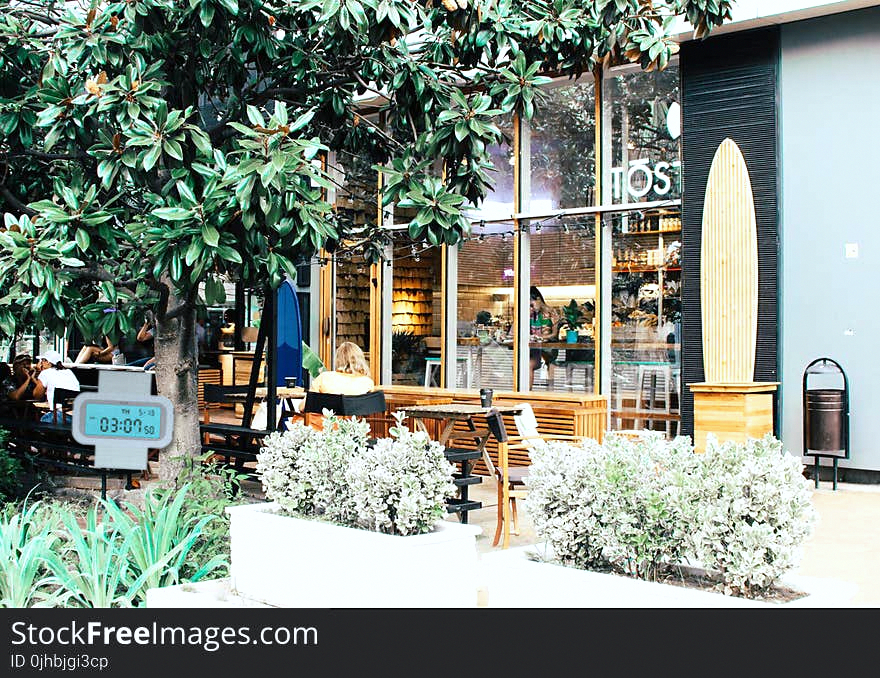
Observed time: 3.07.50
